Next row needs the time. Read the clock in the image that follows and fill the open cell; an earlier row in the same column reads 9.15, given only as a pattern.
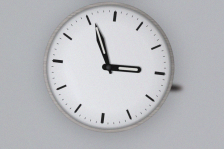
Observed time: 2.56
